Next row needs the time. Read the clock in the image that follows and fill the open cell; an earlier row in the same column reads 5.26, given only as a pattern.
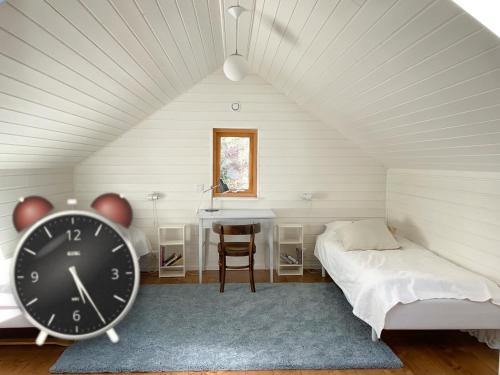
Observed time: 5.25
